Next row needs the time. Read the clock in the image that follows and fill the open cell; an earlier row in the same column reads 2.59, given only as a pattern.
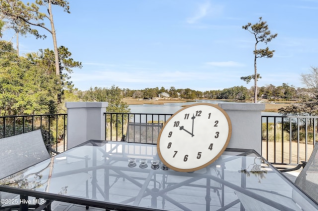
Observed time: 9.58
